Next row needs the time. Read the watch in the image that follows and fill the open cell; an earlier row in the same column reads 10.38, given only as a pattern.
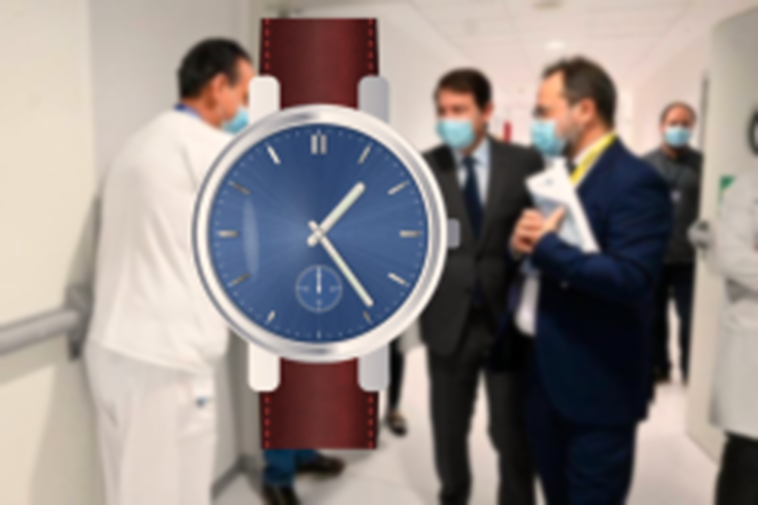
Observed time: 1.24
